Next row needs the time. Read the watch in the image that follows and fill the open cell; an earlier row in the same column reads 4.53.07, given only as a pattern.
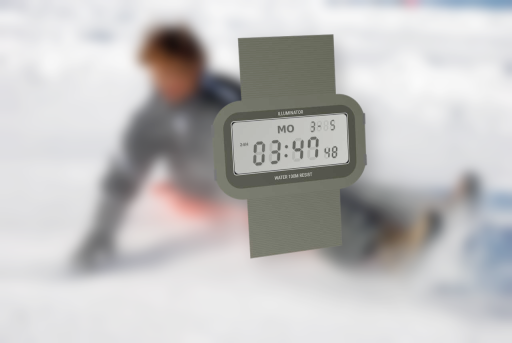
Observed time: 3.47.48
